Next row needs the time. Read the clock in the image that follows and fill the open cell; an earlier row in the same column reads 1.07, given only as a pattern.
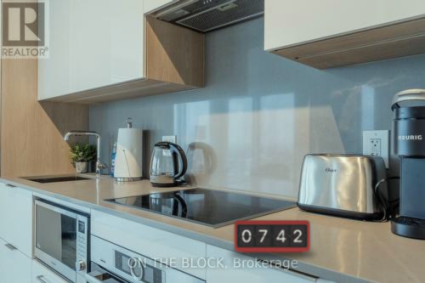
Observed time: 7.42
